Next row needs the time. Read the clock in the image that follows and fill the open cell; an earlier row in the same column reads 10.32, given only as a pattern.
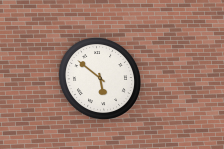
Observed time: 5.52
